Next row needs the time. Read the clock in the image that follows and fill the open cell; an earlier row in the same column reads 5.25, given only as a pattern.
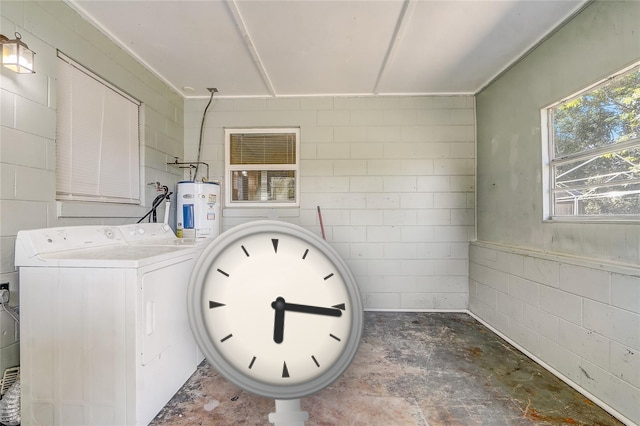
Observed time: 6.16
